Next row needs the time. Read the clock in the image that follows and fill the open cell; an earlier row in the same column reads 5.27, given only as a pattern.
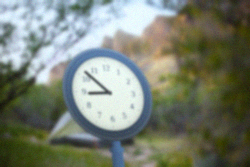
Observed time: 8.52
